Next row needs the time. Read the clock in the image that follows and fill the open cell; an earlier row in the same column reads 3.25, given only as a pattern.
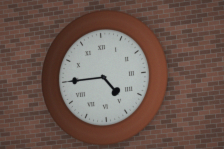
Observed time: 4.45
